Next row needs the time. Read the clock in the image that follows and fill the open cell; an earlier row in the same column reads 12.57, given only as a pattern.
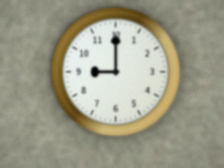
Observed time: 9.00
